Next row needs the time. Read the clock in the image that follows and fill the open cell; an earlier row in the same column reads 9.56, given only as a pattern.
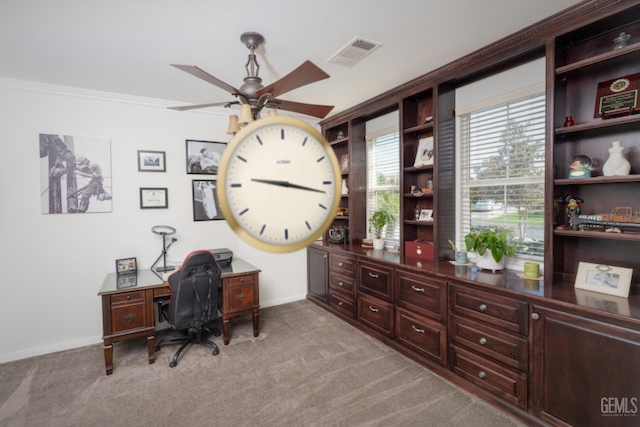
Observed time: 9.17
